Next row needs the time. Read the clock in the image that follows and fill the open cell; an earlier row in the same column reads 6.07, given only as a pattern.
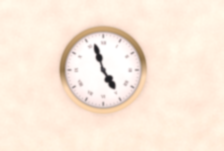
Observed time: 4.57
